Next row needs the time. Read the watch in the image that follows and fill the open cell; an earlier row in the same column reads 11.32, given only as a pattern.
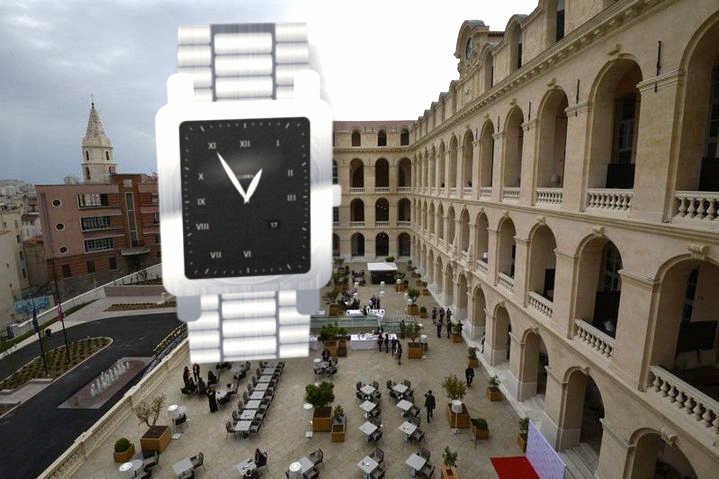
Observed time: 12.55
